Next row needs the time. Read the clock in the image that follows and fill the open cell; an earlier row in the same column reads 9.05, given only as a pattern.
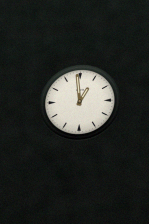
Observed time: 12.59
